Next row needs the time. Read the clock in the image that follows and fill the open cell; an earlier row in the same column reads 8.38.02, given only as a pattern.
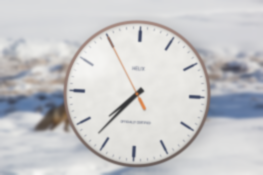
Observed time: 7.36.55
